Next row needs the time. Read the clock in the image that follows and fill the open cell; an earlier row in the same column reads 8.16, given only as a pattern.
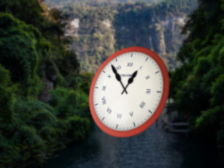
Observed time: 12.53
